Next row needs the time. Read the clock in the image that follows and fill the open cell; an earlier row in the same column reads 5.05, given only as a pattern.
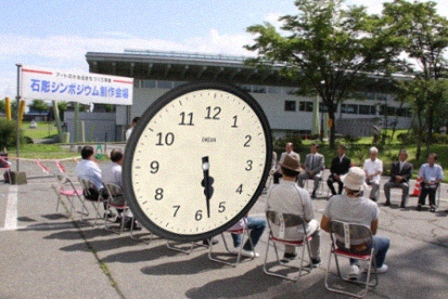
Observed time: 5.28
